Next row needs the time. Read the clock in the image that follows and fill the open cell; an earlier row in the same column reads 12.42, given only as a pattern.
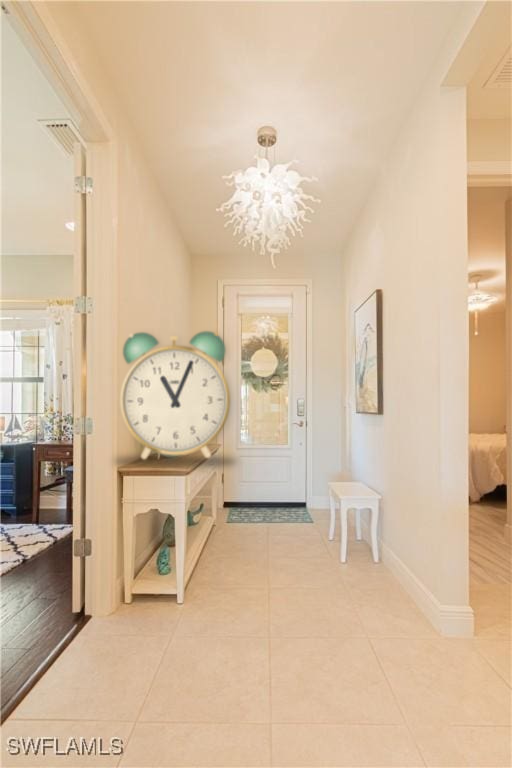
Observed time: 11.04
